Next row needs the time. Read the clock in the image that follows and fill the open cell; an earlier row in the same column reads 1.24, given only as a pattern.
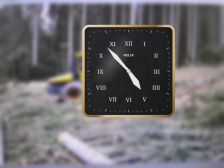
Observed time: 4.53
